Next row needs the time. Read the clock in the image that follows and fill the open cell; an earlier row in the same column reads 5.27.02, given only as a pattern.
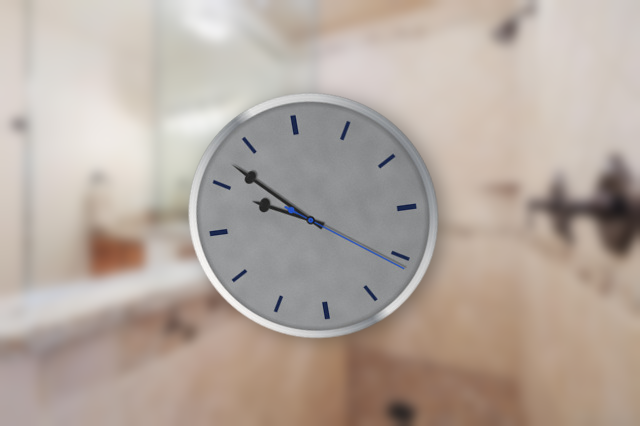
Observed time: 9.52.21
